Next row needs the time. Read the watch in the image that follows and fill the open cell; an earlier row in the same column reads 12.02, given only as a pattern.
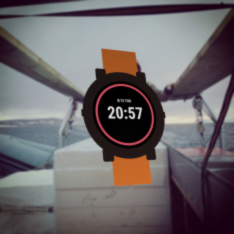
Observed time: 20.57
